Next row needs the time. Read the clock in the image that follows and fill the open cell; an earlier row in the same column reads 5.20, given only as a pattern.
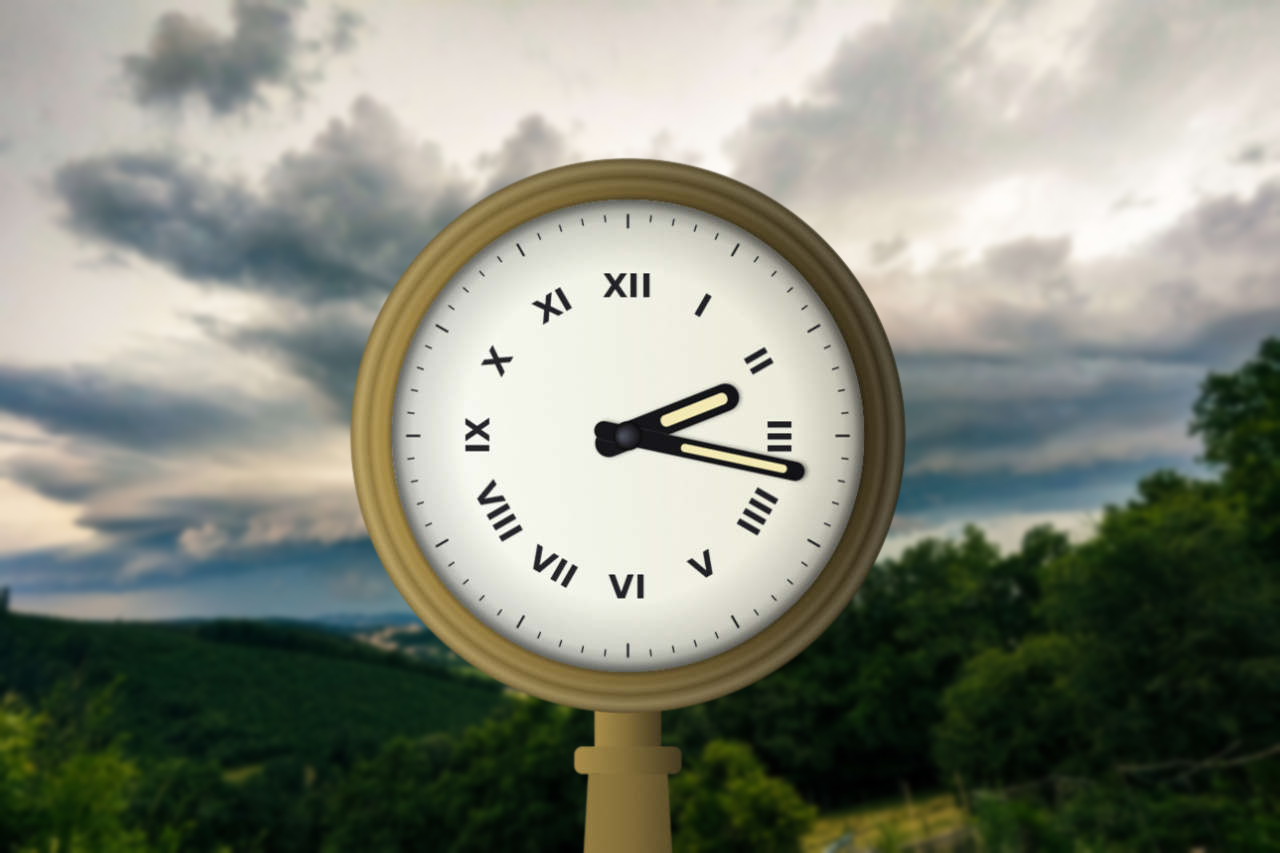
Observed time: 2.17
